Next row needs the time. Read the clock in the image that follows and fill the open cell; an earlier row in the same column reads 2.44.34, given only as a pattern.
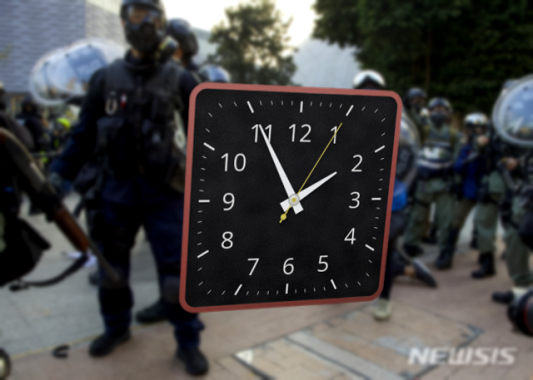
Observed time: 1.55.05
